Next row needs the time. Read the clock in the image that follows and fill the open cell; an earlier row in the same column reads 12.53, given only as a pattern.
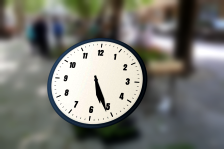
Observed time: 5.26
